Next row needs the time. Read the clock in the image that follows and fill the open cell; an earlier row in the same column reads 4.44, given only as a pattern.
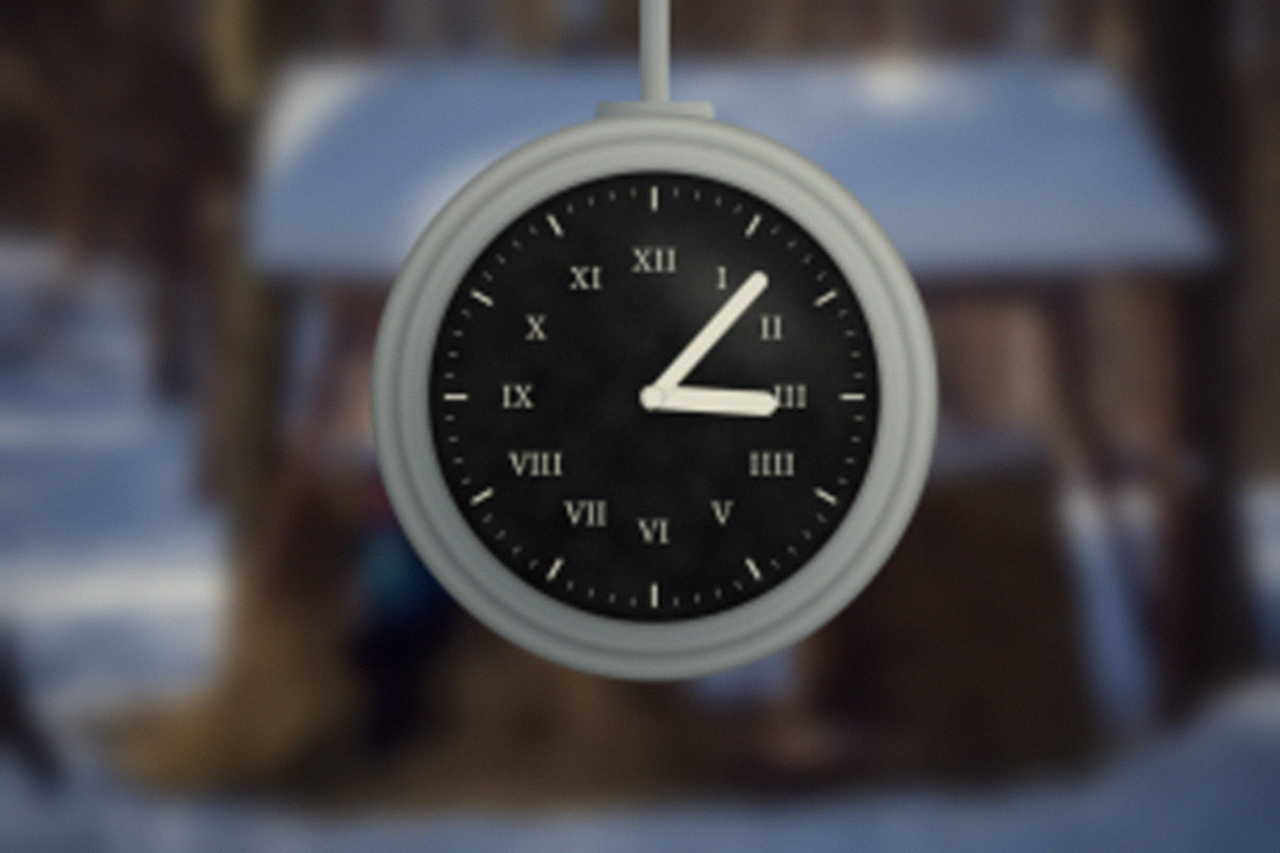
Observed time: 3.07
